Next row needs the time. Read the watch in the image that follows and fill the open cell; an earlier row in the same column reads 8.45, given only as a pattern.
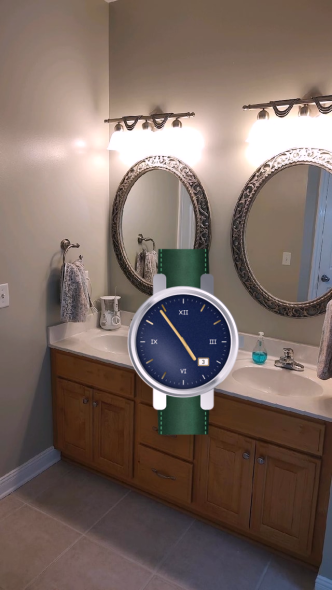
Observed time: 4.54
